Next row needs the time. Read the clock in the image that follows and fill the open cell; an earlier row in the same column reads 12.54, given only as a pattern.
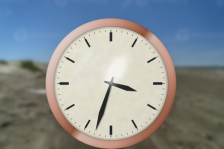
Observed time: 3.33
